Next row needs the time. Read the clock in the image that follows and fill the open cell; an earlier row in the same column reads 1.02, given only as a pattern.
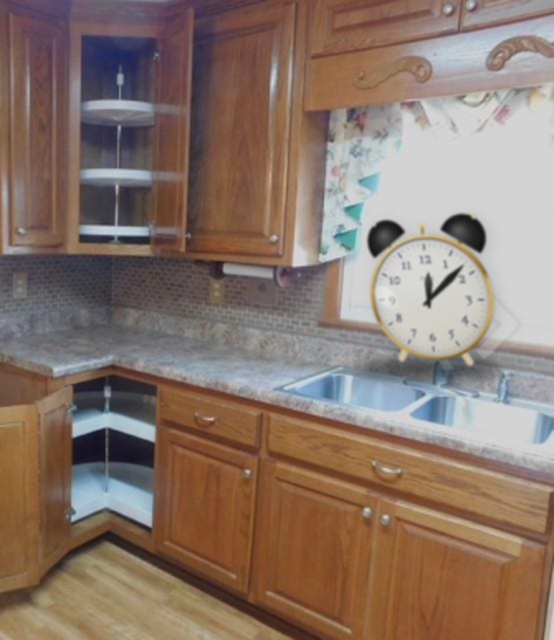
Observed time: 12.08
